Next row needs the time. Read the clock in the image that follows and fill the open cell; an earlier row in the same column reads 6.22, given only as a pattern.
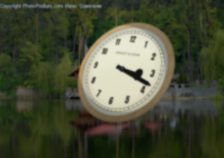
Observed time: 3.18
